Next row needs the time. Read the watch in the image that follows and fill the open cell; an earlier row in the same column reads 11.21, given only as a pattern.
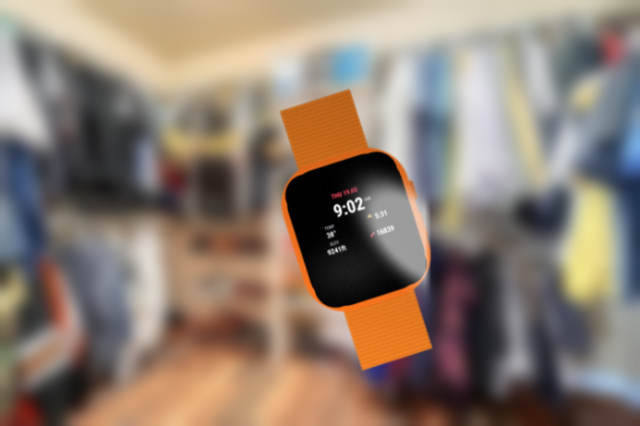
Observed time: 9.02
